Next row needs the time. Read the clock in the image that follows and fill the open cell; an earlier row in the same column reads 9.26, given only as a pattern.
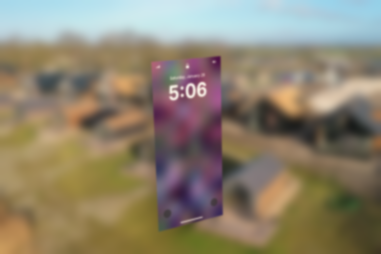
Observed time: 5.06
